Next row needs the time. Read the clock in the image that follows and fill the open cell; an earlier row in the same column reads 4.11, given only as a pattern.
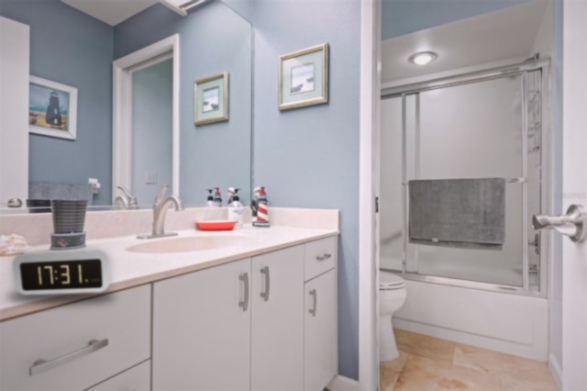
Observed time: 17.31
